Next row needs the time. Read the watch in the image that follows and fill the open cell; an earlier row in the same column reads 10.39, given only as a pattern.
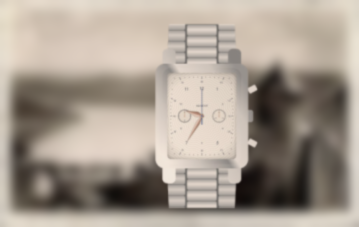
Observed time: 9.35
